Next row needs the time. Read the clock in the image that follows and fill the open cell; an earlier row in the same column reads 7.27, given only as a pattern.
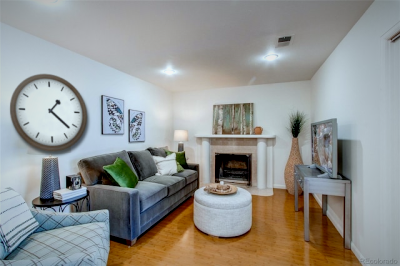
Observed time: 1.22
